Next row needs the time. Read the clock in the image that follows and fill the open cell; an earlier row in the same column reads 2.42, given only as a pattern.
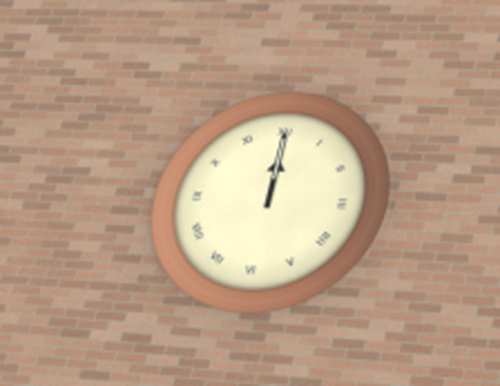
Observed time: 12.00
